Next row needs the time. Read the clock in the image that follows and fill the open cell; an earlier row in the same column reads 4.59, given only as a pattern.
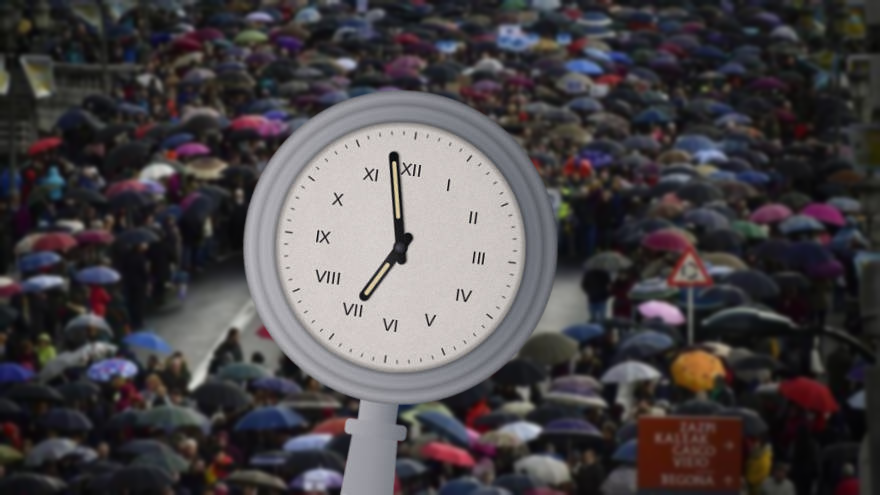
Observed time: 6.58
